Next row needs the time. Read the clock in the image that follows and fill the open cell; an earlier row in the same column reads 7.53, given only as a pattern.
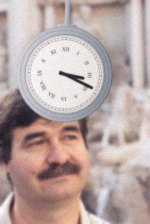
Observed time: 3.19
